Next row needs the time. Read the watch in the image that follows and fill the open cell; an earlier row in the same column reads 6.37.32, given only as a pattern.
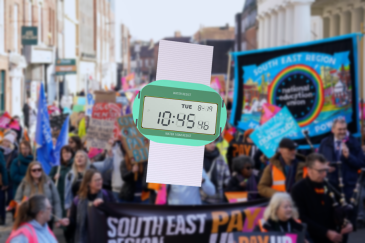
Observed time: 10.45.46
